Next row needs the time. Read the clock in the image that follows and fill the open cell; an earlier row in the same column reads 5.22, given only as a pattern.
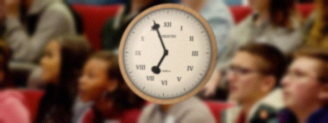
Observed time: 6.56
